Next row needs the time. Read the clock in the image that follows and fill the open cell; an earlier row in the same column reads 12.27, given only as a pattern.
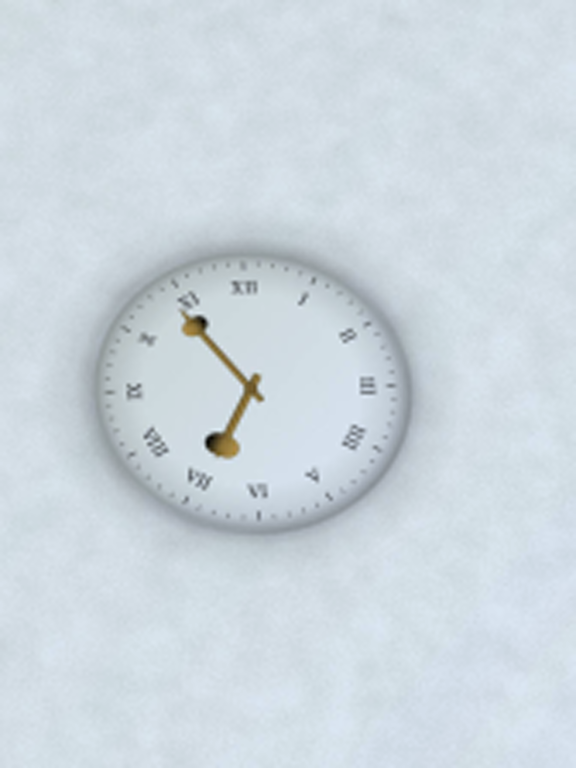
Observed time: 6.54
